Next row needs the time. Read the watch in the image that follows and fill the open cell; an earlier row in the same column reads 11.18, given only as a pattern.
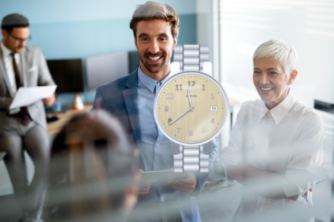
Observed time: 11.39
